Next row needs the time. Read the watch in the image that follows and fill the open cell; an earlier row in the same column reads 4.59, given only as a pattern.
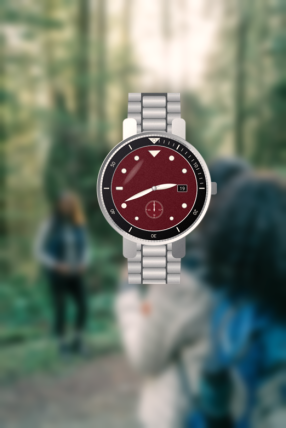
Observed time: 2.41
